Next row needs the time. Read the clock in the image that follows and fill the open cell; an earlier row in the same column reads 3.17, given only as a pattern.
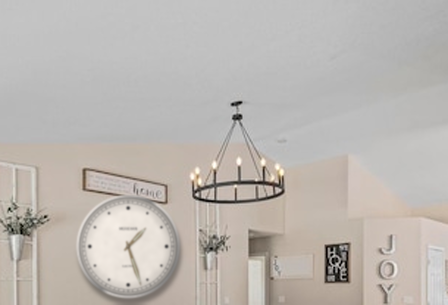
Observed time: 1.27
